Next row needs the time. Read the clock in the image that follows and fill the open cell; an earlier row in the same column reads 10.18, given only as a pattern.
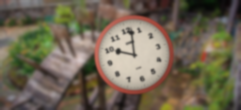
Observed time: 10.02
